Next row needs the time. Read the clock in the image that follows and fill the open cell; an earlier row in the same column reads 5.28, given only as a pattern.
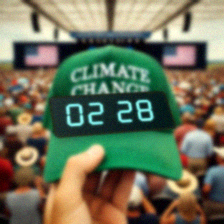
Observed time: 2.28
